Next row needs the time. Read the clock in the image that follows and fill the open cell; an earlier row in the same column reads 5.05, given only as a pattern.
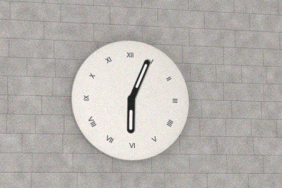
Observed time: 6.04
